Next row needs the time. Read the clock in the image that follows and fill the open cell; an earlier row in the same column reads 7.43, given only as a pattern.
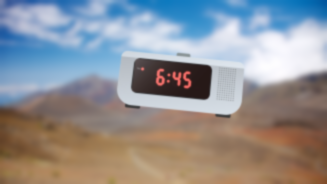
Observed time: 6.45
